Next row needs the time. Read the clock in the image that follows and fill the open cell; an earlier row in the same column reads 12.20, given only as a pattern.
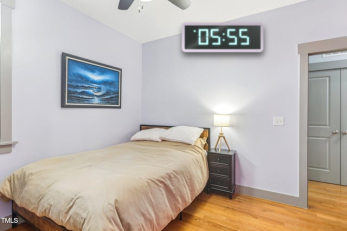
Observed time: 5.55
